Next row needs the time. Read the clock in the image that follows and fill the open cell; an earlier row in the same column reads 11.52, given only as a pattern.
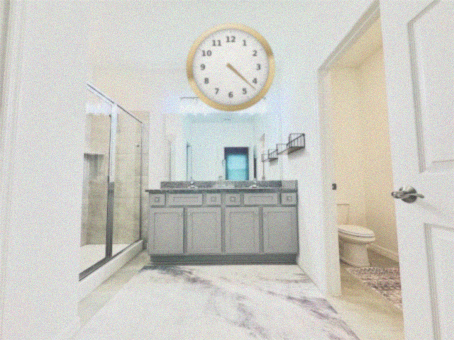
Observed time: 4.22
